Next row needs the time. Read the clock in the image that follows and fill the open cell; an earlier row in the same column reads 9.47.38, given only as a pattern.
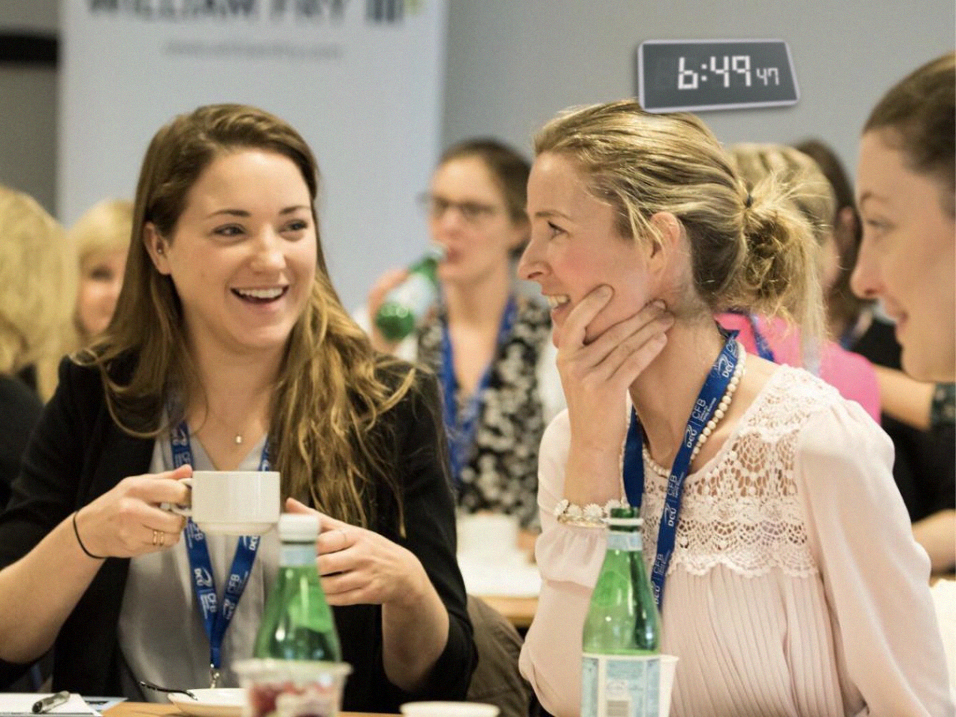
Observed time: 6.49.47
